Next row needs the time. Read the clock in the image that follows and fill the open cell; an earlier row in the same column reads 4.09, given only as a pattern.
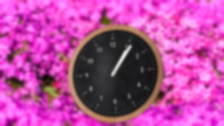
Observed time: 1.06
